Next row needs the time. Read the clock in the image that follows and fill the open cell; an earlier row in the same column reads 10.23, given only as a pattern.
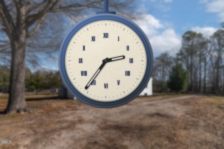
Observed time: 2.36
